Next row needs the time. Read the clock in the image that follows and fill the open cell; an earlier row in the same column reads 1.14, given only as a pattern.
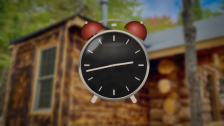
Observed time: 2.43
